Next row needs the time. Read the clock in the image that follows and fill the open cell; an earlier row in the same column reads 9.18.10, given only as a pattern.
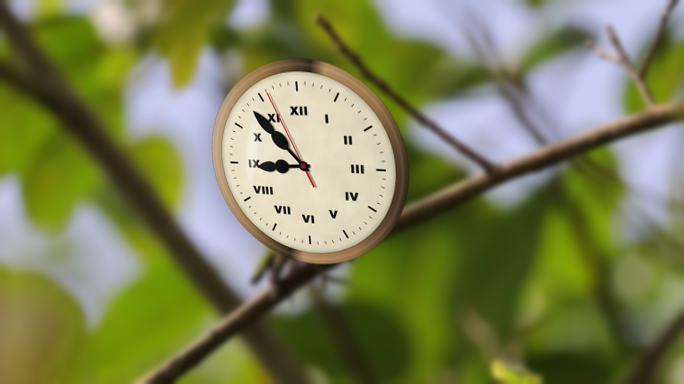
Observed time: 8.52.56
